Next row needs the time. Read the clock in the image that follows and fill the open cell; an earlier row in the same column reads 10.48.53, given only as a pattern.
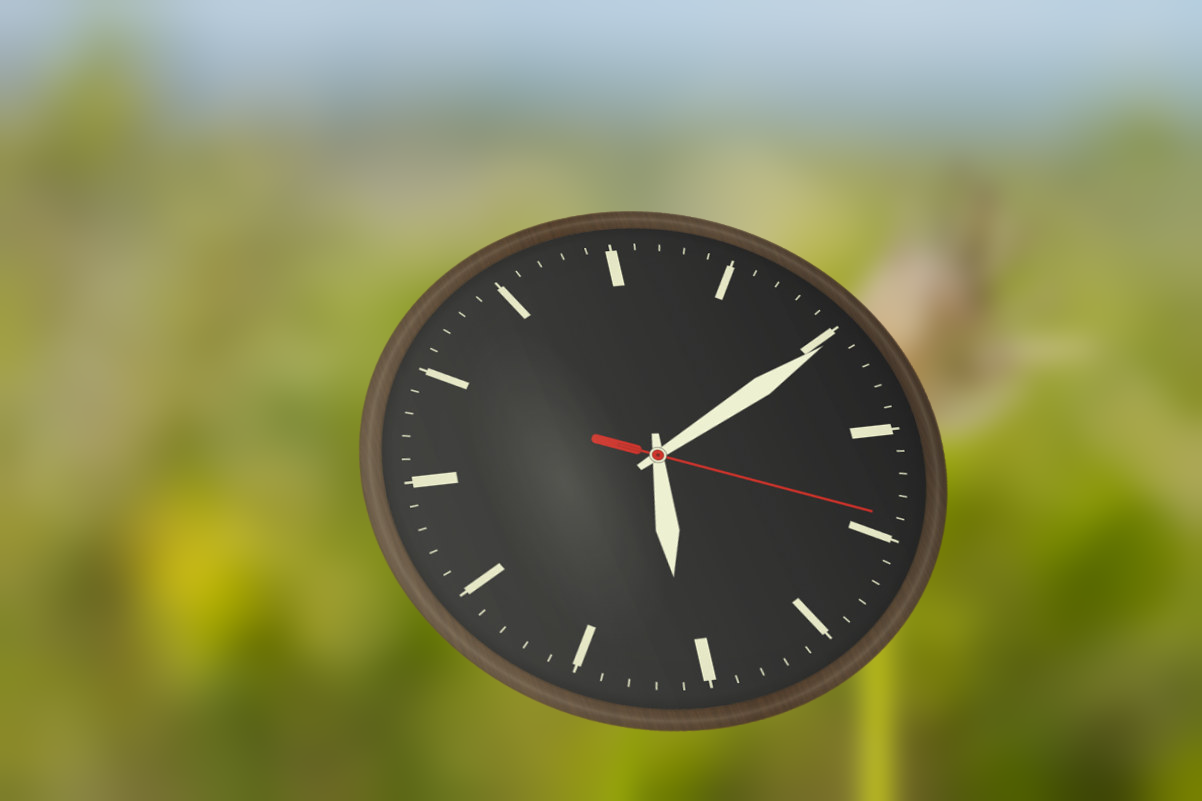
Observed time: 6.10.19
